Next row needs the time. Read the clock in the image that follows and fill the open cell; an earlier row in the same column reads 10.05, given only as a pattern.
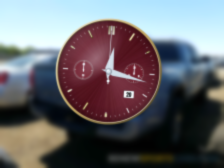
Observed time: 12.17
